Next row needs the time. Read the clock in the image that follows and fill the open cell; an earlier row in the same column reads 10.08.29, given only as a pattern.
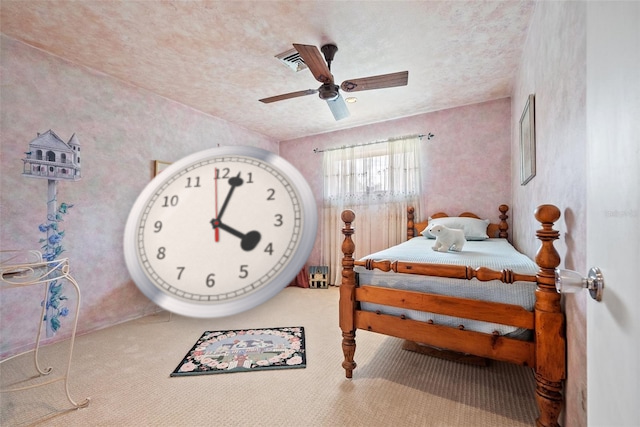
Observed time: 4.02.59
